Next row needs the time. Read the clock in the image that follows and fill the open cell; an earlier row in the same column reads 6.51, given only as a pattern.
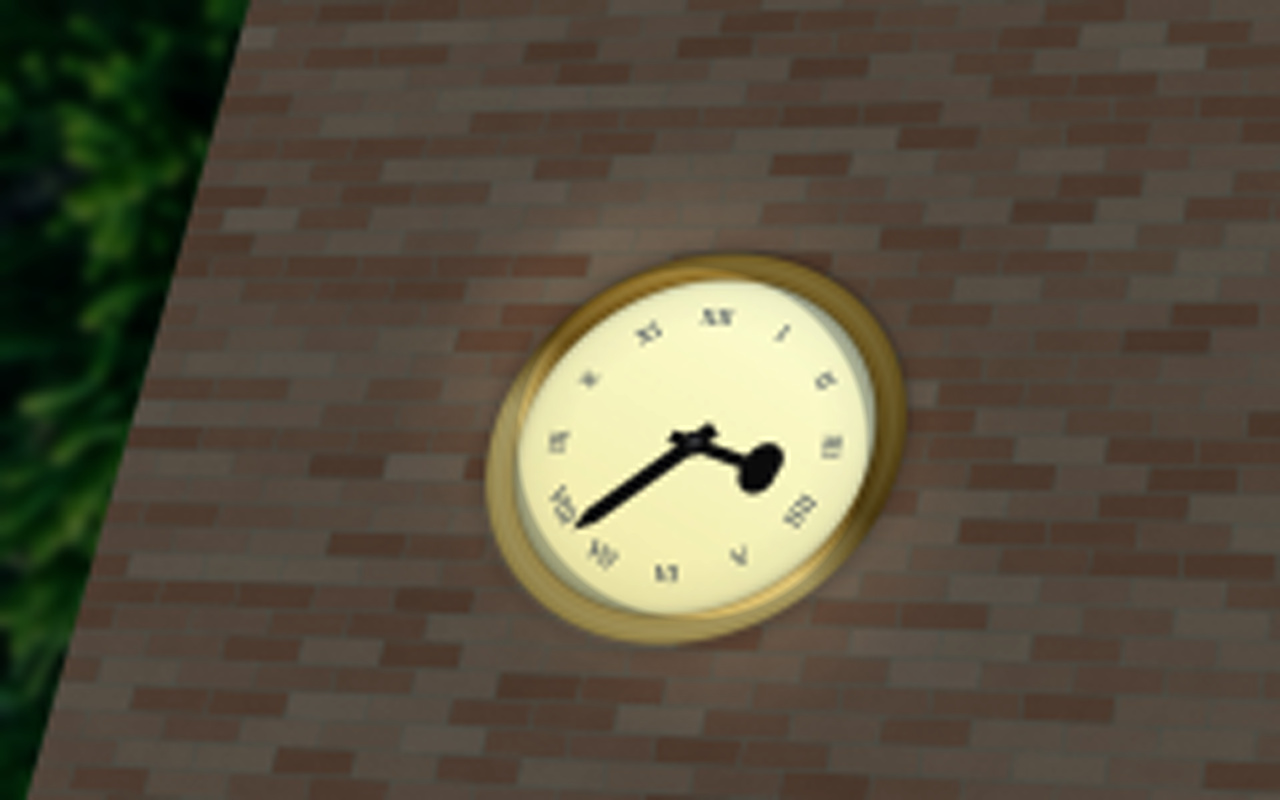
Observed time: 3.38
